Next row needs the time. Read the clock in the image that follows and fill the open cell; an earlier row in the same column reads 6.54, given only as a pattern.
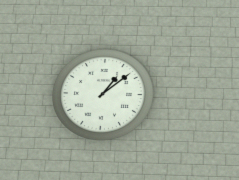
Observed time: 1.08
